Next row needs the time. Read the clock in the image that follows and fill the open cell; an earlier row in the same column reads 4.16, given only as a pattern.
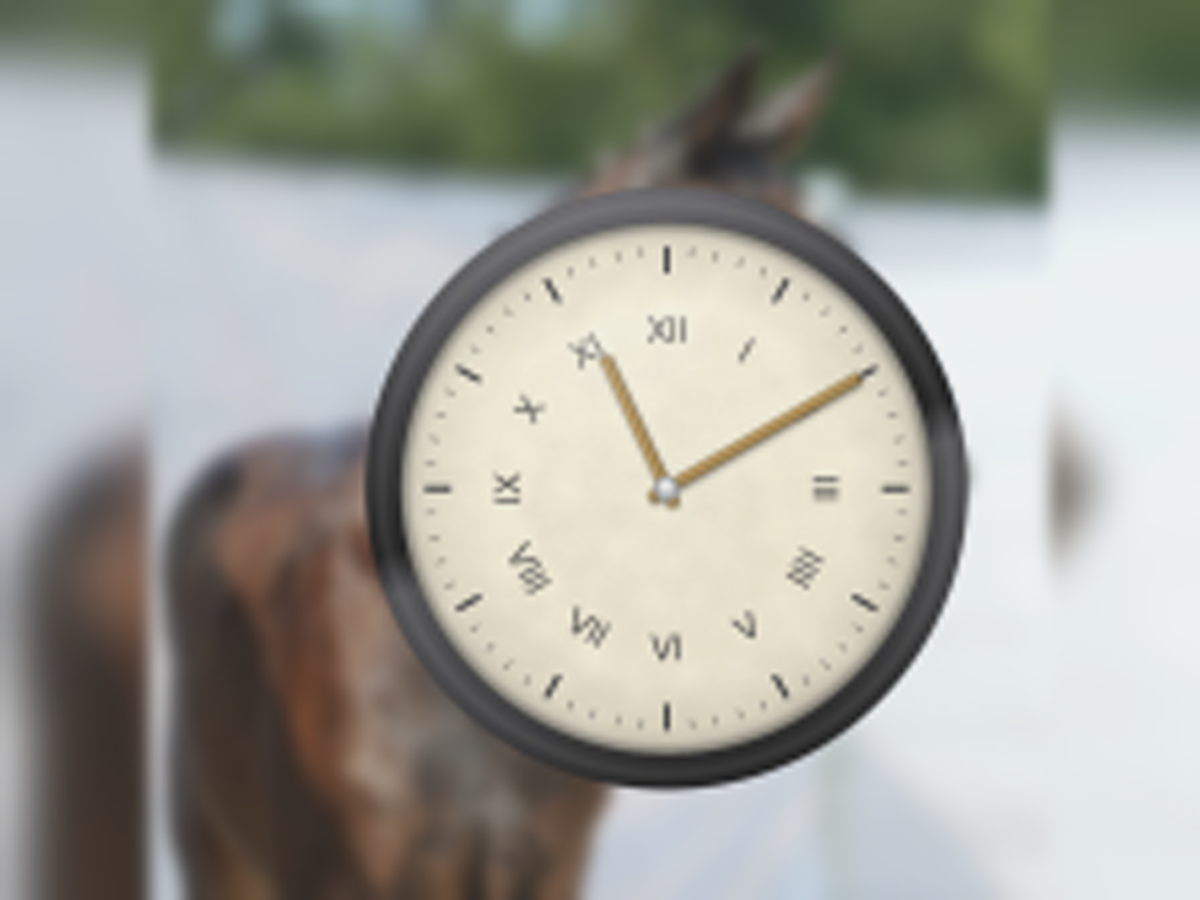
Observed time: 11.10
